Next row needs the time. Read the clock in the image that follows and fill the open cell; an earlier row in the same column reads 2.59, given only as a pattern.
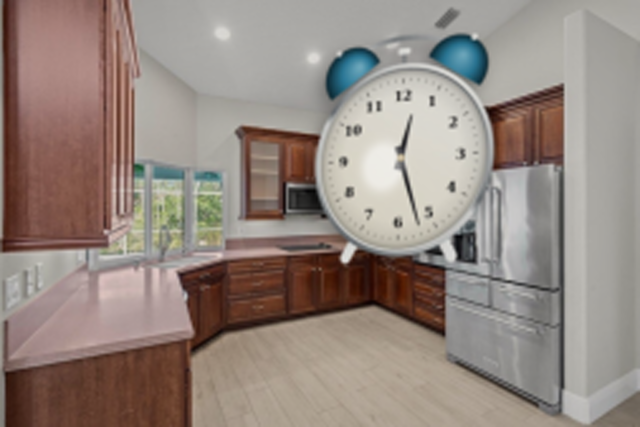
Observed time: 12.27
